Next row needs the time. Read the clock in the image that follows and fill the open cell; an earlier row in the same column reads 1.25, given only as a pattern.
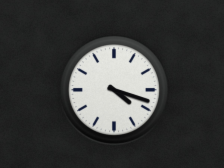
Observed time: 4.18
